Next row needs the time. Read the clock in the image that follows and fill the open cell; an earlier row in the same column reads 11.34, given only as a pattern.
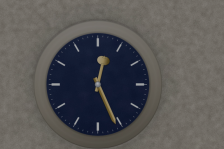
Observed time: 12.26
